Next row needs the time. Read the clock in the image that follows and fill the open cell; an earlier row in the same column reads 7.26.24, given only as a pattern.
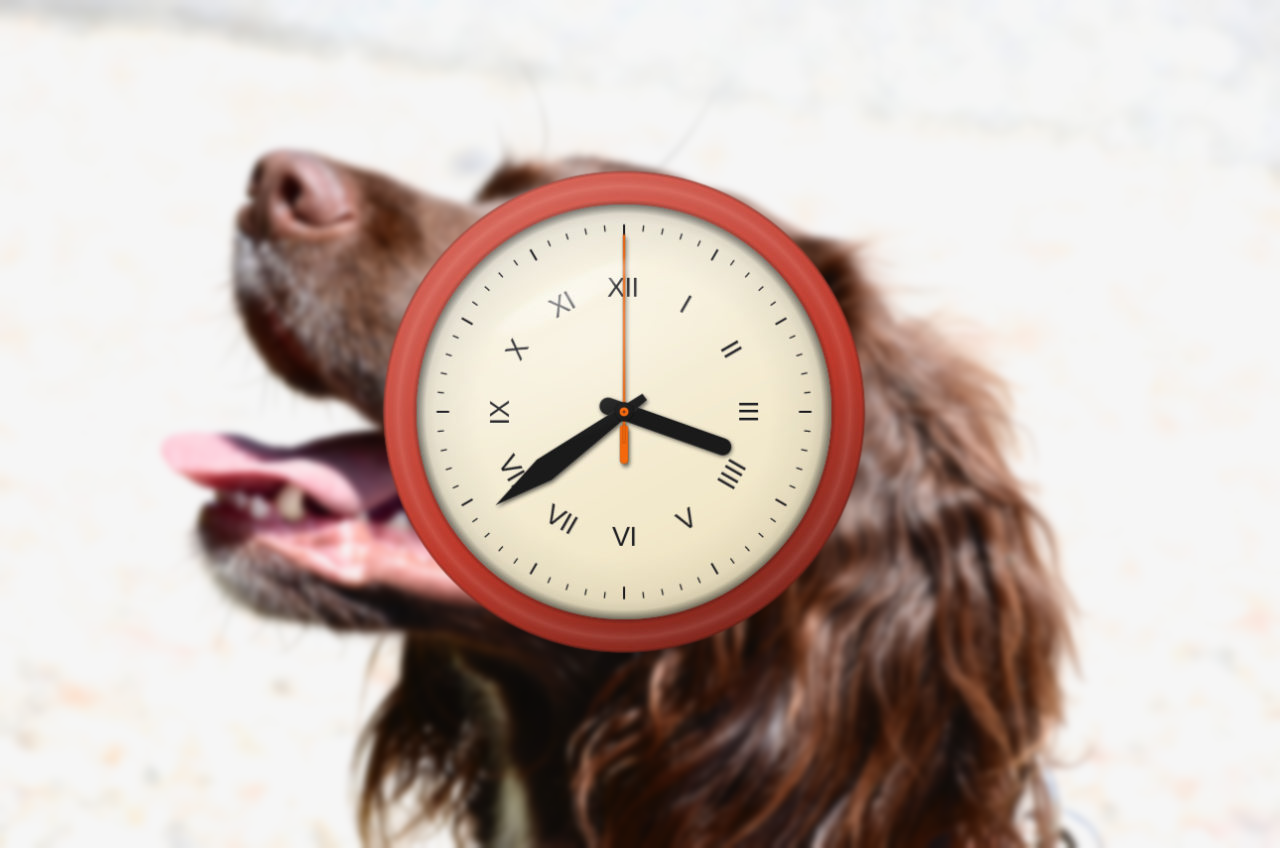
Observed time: 3.39.00
